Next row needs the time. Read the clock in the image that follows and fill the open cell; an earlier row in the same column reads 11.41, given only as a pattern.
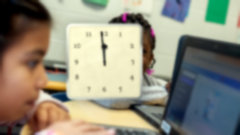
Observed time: 11.59
